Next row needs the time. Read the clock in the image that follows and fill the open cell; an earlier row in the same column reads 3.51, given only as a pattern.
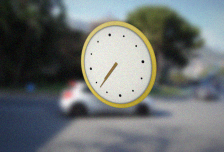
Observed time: 7.38
